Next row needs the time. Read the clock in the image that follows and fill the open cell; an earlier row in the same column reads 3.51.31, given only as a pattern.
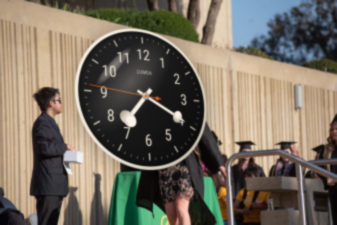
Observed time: 7.19.46
